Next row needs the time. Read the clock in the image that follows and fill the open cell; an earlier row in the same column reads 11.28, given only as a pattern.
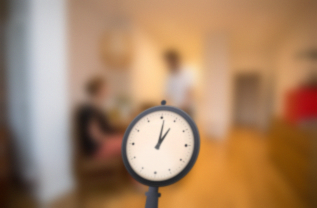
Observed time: 1.01
